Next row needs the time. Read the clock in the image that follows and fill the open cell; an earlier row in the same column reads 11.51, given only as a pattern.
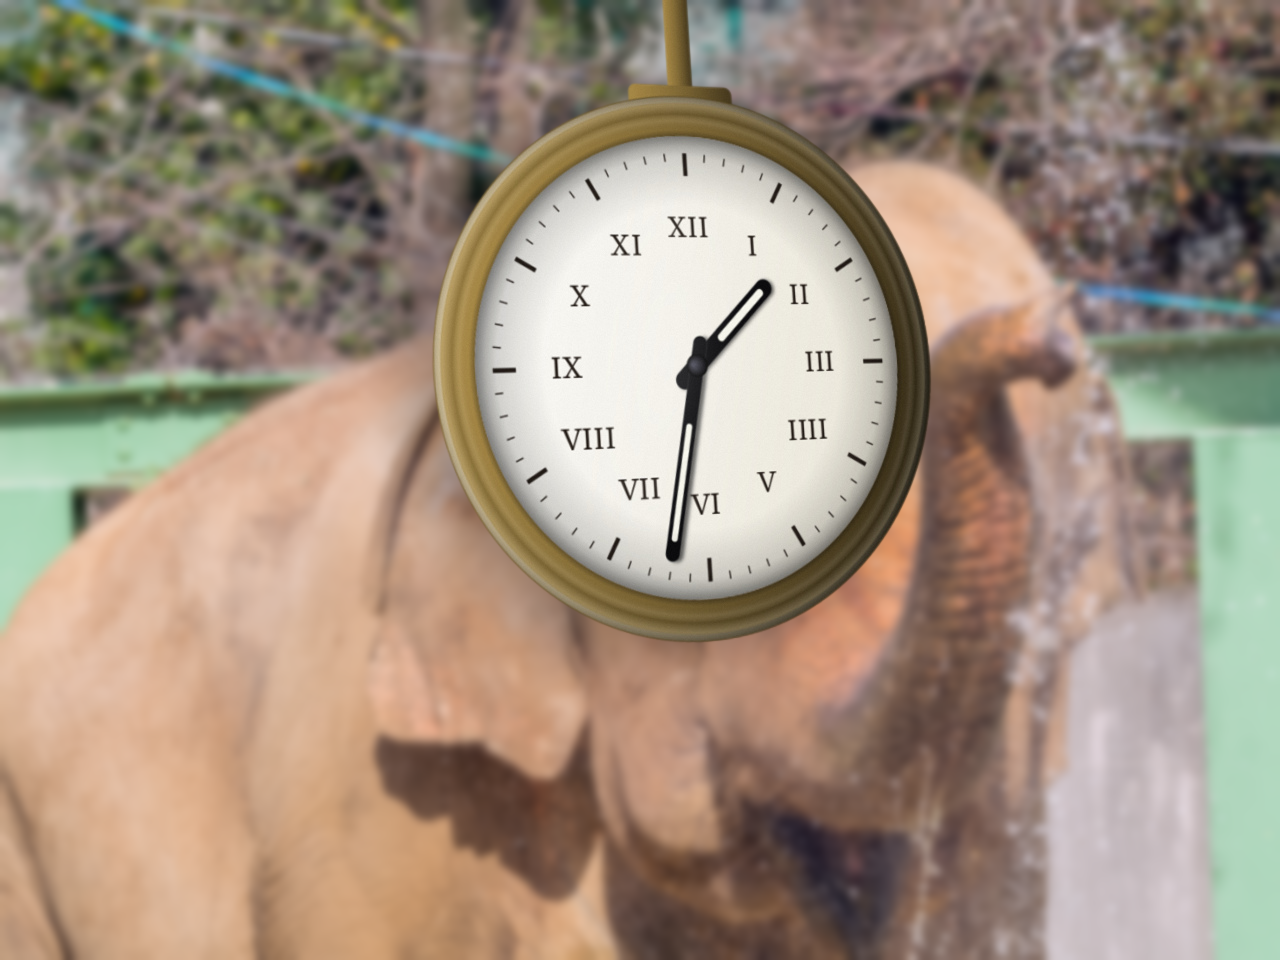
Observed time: 1.32
